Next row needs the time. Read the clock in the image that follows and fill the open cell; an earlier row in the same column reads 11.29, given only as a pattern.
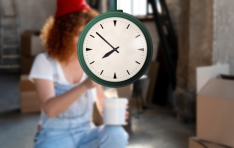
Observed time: 7.52
